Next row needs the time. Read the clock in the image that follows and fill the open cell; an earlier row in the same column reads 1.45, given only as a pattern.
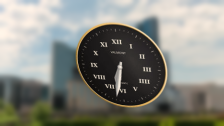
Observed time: 6.32
